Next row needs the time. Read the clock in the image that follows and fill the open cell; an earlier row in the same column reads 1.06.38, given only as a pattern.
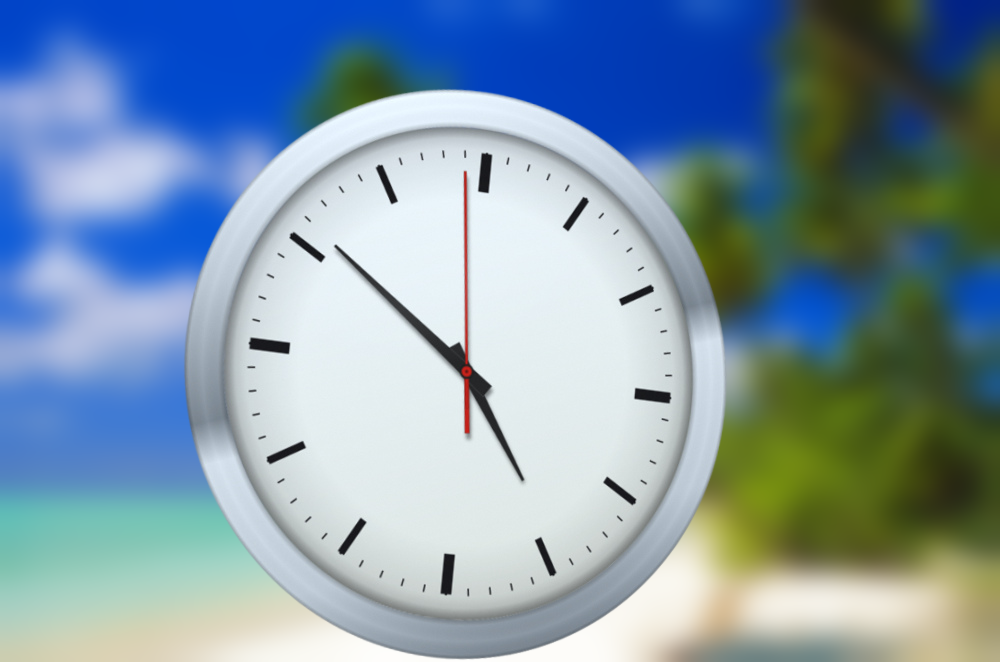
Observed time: 4.50.59
